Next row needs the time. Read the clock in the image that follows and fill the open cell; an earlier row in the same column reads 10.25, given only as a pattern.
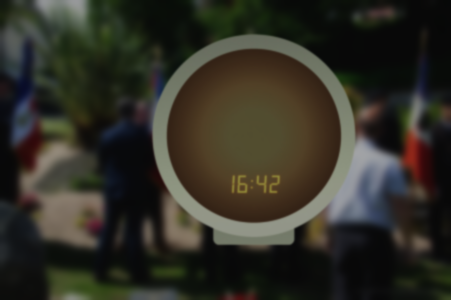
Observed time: 16.42
